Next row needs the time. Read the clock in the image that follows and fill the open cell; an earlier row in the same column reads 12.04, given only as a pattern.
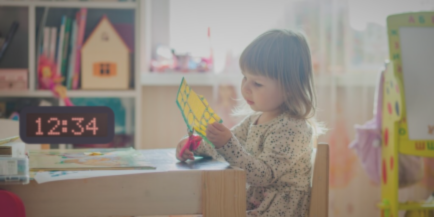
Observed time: 12.34
